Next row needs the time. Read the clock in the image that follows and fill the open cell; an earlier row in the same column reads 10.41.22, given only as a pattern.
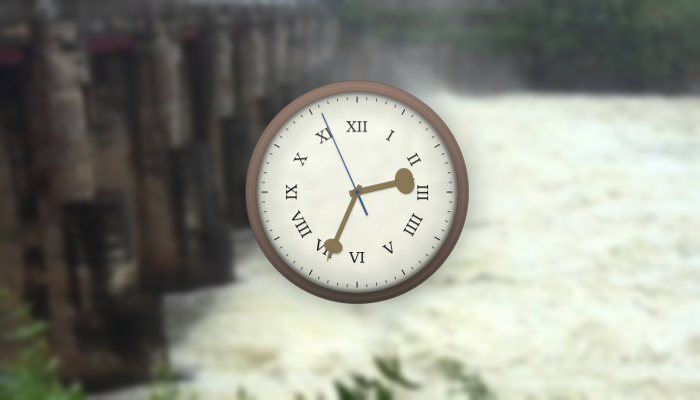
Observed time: 2.33.56
